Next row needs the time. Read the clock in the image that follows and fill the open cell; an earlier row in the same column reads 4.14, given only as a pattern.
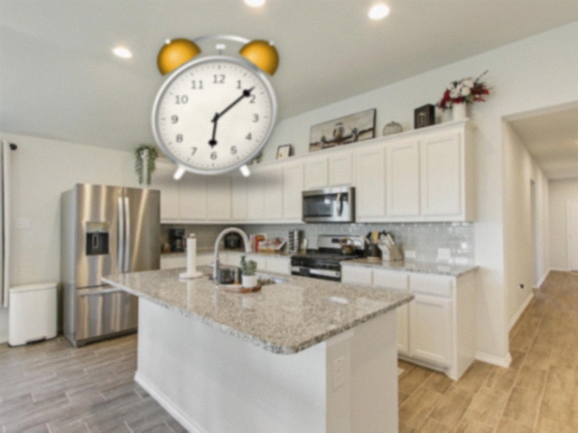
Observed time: 6.08
